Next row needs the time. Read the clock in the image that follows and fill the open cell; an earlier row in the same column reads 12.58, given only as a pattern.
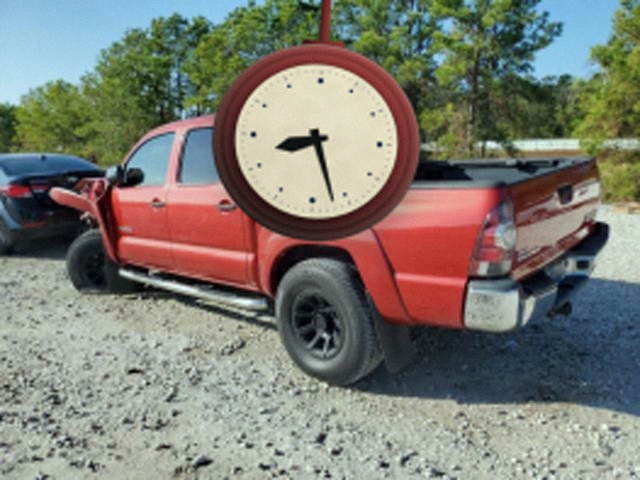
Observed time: 8.27
